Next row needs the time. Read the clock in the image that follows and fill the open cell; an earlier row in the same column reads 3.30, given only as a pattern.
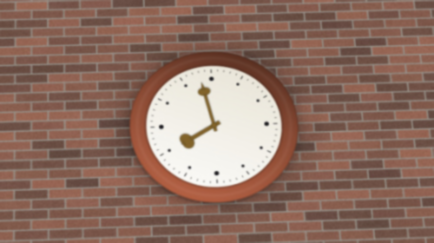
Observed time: 7.58
